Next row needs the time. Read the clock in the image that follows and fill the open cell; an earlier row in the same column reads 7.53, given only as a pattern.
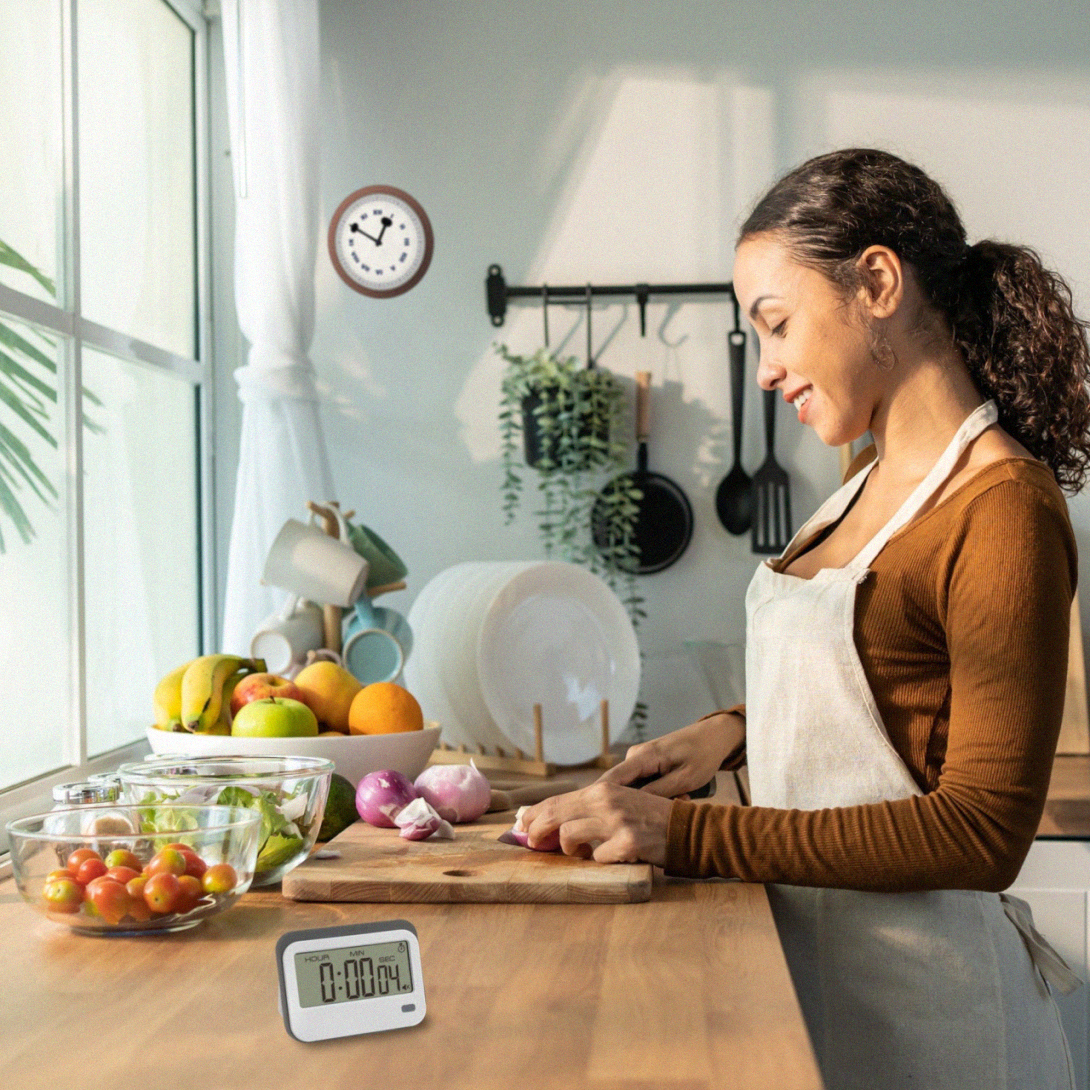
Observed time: 12.50
